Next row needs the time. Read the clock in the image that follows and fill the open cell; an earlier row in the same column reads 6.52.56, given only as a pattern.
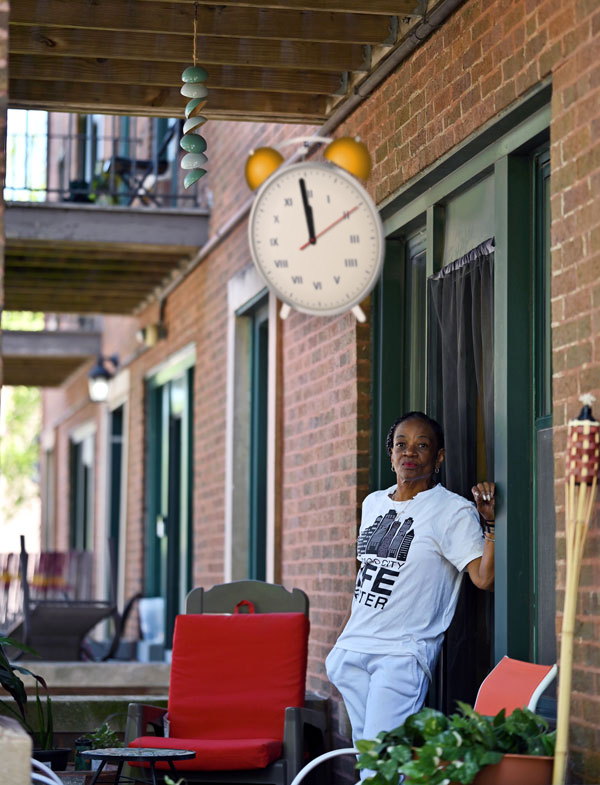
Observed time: 11.59.10
